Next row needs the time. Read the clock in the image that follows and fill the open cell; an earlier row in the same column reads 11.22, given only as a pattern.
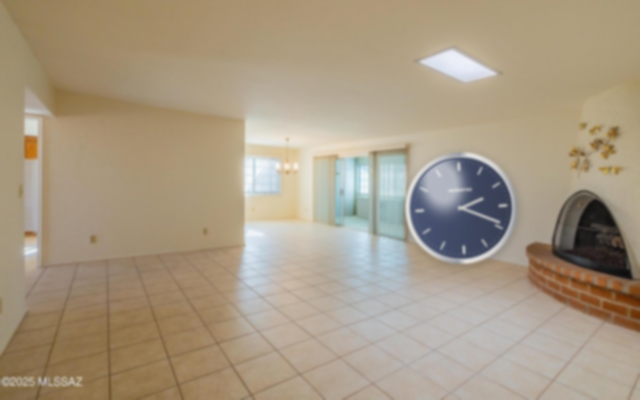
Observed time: 2.19
